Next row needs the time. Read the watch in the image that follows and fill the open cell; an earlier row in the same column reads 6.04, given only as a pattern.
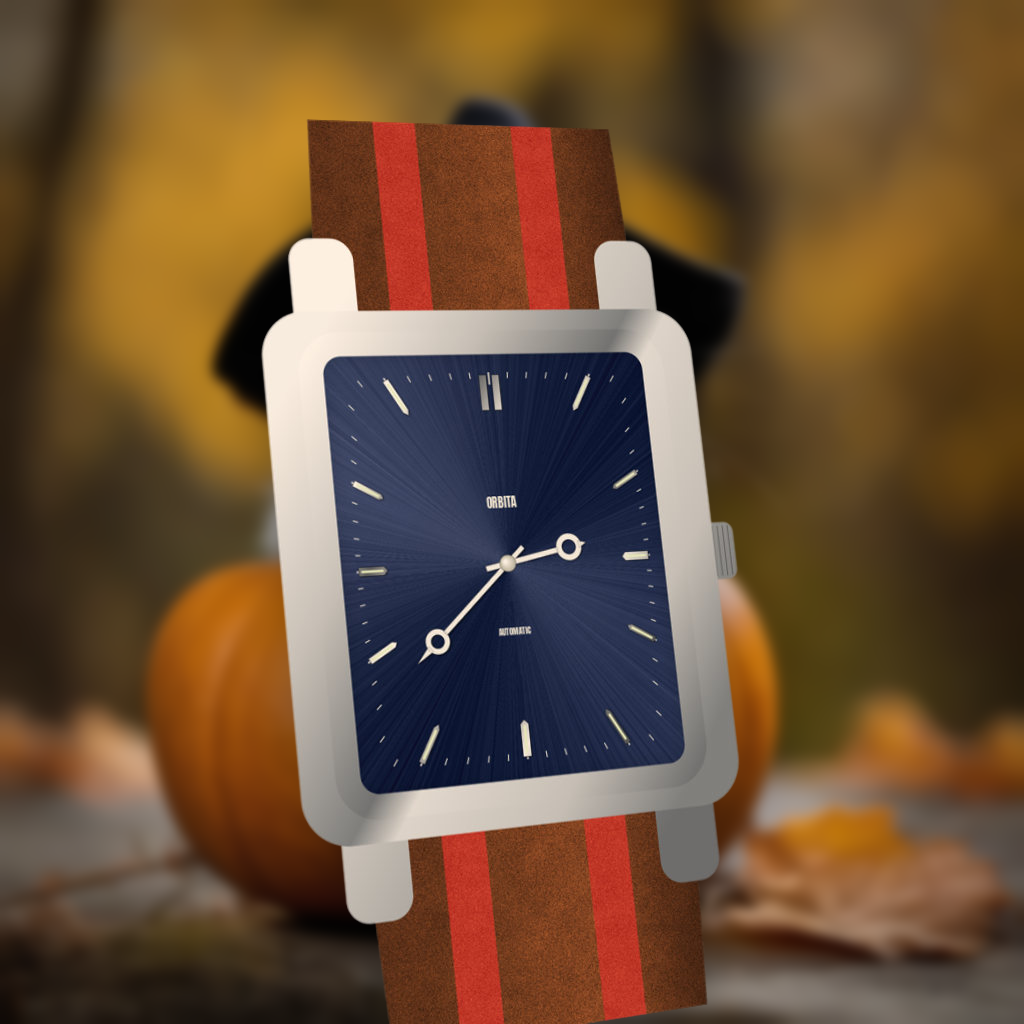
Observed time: 2.38
